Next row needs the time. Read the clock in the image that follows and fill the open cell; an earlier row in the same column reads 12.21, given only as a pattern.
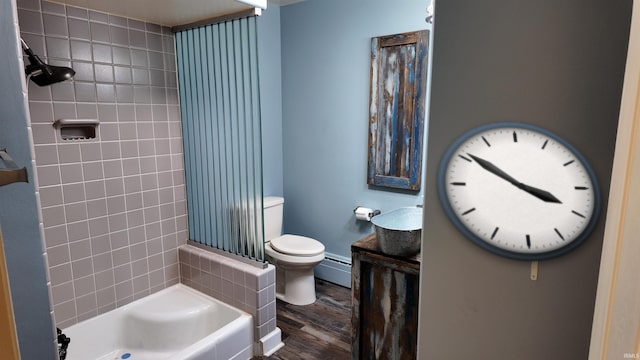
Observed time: 3.51
